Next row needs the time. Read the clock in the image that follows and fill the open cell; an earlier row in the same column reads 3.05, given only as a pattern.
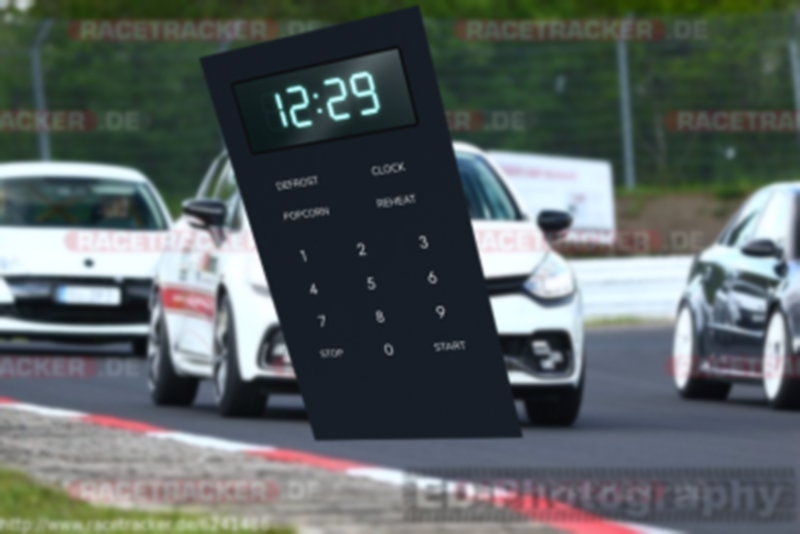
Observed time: 12.29
